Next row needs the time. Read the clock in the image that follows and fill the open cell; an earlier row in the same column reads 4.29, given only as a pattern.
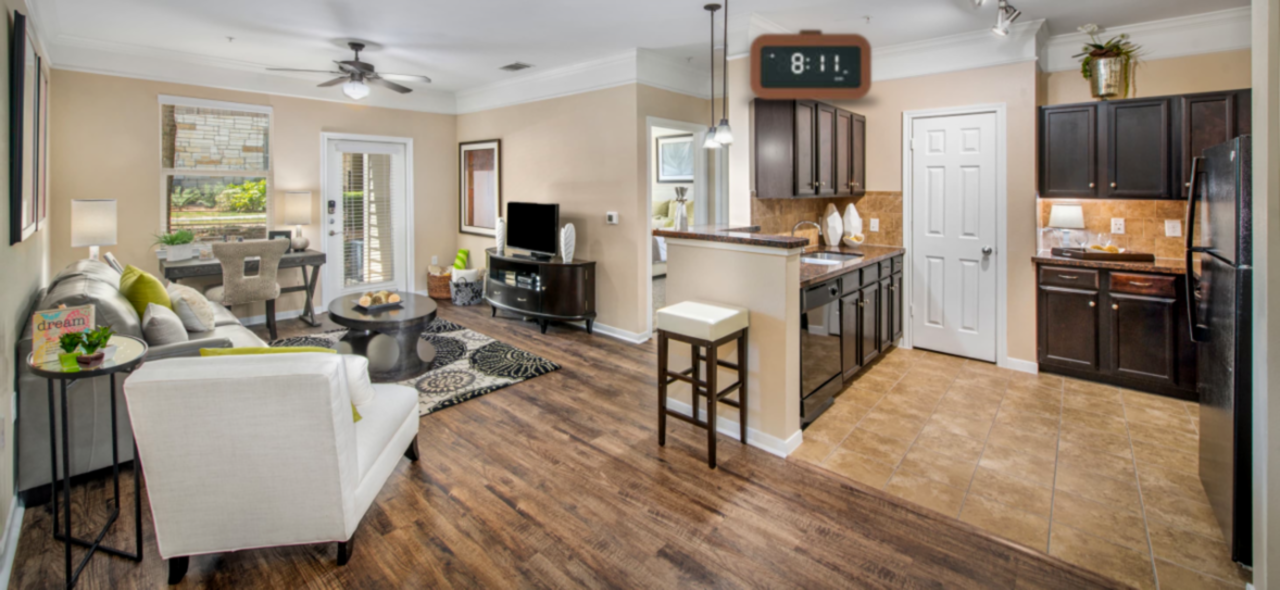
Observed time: 8.11
